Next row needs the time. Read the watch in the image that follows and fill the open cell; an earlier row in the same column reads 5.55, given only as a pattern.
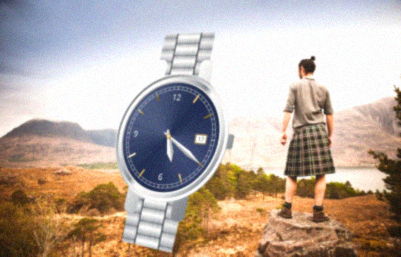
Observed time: 5.20
